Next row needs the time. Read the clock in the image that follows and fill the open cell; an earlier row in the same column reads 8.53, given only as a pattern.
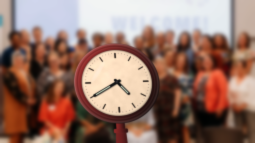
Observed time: 4.40
